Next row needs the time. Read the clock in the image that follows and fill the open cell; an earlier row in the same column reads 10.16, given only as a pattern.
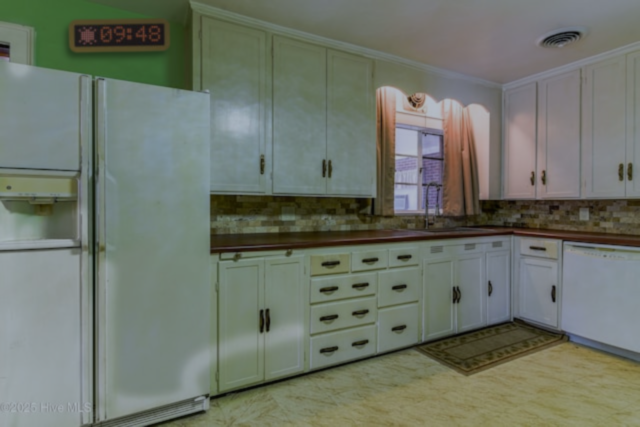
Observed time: 9.48
